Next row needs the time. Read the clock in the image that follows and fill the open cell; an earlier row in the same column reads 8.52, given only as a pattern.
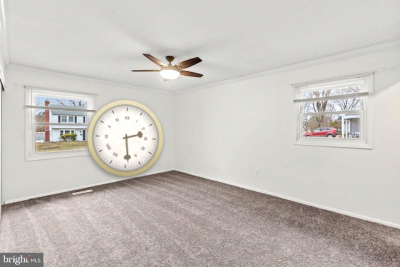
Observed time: 2.29
